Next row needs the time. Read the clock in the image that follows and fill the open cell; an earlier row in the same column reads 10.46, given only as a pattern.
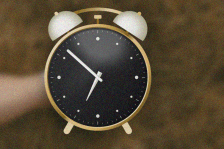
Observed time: 6.52
